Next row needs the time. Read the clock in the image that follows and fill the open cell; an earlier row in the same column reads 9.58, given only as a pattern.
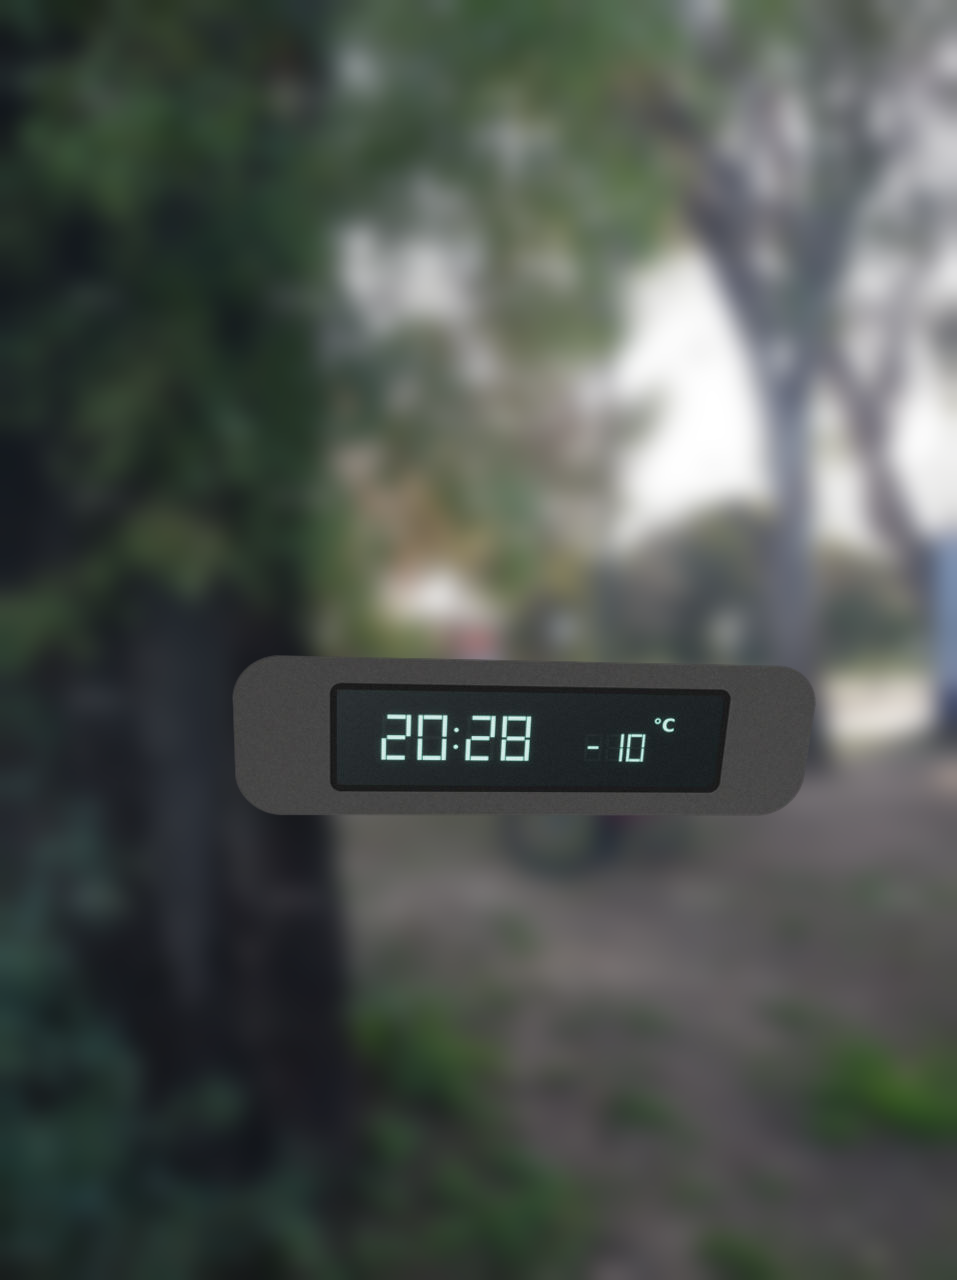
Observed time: 20.28
